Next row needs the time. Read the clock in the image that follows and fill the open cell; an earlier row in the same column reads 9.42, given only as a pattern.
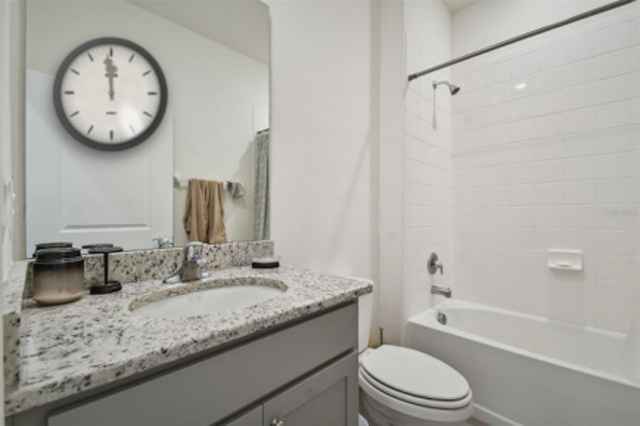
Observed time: 11.59
